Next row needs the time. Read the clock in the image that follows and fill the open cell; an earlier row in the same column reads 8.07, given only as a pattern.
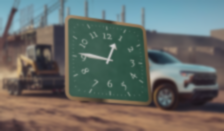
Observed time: 12.46
